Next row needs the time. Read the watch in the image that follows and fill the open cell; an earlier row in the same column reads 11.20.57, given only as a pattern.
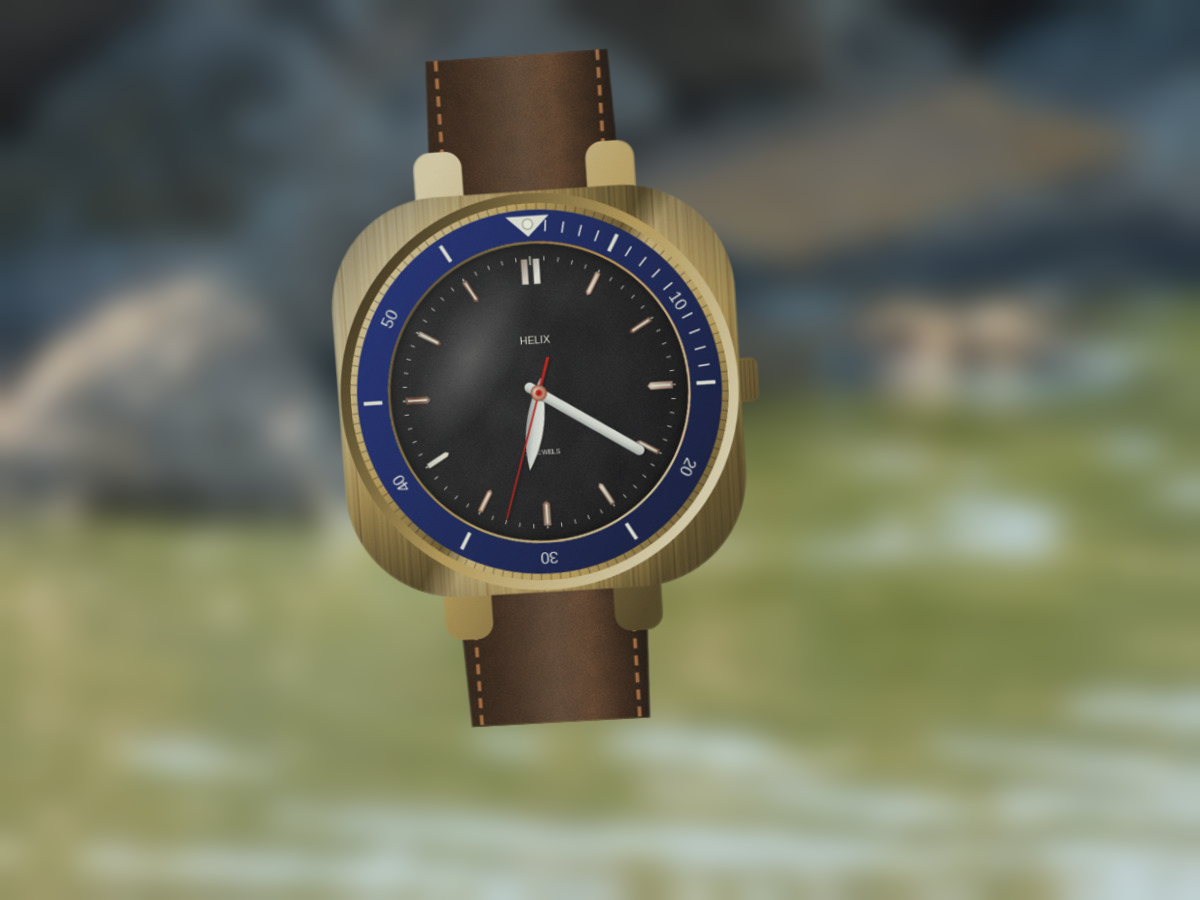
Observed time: 6.20.33
